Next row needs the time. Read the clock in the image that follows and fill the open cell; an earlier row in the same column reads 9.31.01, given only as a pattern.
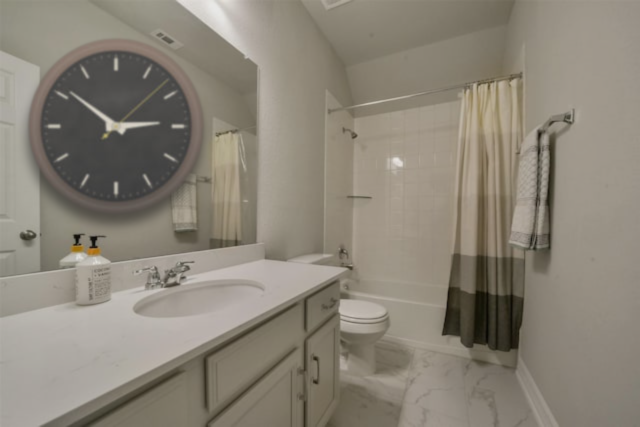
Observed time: 2.51.08
